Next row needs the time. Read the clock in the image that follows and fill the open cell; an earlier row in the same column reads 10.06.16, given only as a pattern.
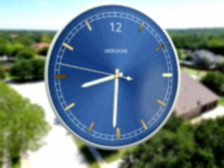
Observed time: 8.30.47
